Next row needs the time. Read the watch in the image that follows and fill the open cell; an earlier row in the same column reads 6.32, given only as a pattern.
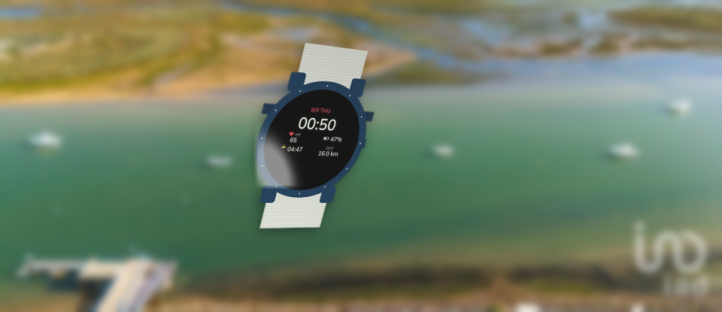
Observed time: 0.50
